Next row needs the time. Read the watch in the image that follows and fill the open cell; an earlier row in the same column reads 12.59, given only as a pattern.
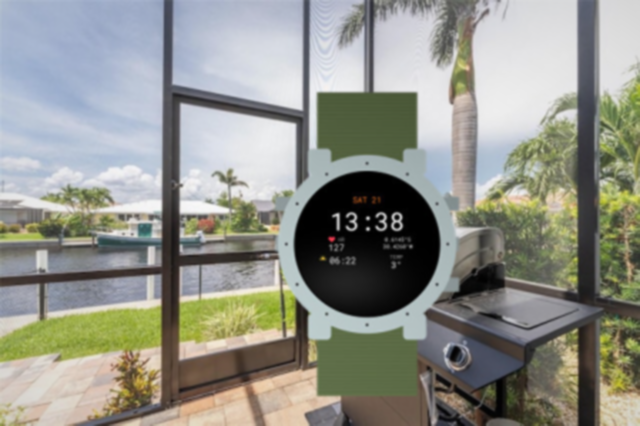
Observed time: 13.38
